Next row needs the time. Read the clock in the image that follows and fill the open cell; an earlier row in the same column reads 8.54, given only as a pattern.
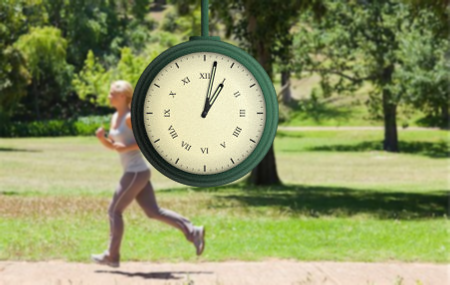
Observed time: 1.02
